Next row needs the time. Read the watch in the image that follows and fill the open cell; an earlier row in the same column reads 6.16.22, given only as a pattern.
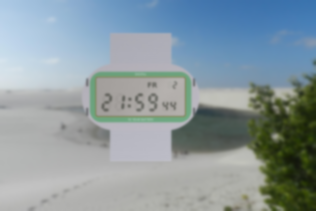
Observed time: 21.59.44
